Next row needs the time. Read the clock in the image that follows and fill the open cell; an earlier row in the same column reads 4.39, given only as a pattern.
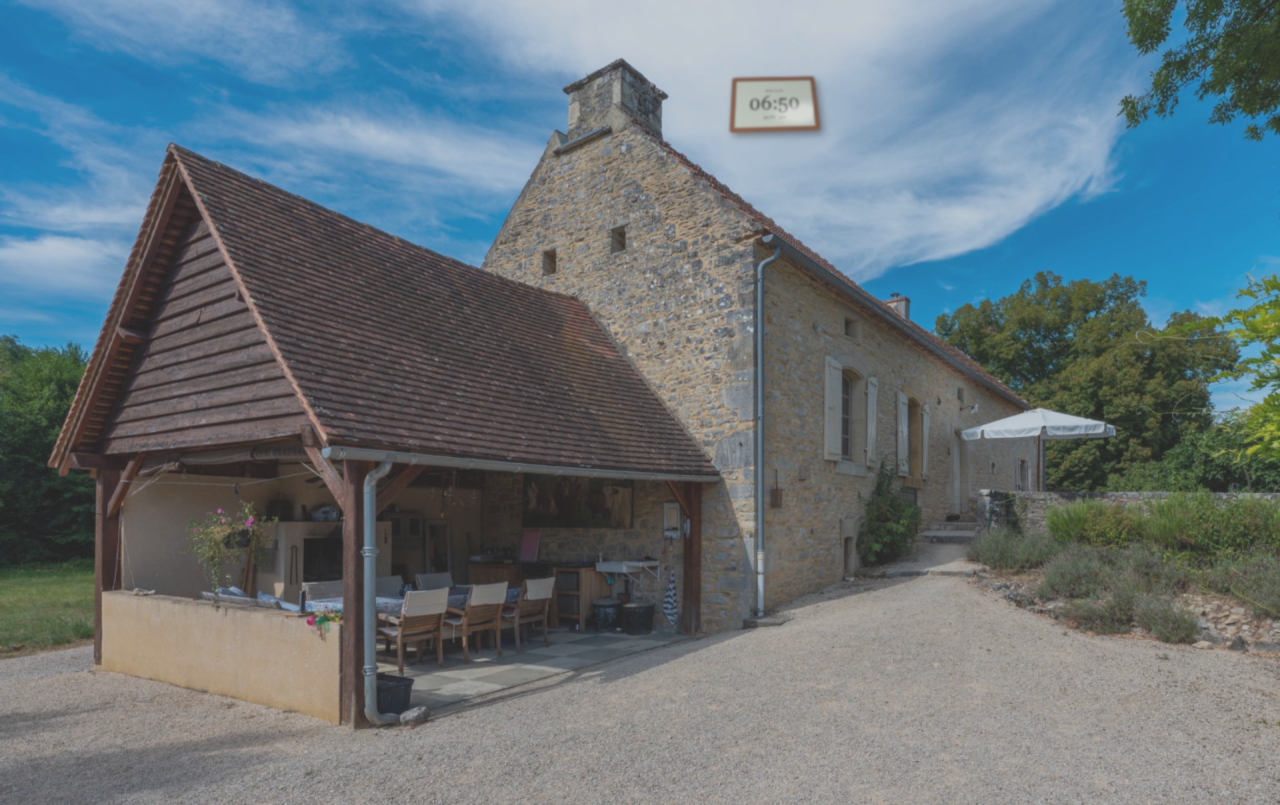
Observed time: 6.50
